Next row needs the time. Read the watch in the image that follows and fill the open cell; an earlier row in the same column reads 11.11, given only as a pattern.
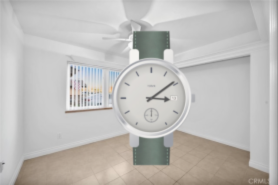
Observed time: 3.09
